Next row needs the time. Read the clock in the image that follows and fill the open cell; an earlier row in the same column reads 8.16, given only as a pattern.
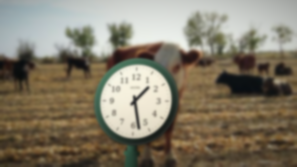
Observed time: 1.28
